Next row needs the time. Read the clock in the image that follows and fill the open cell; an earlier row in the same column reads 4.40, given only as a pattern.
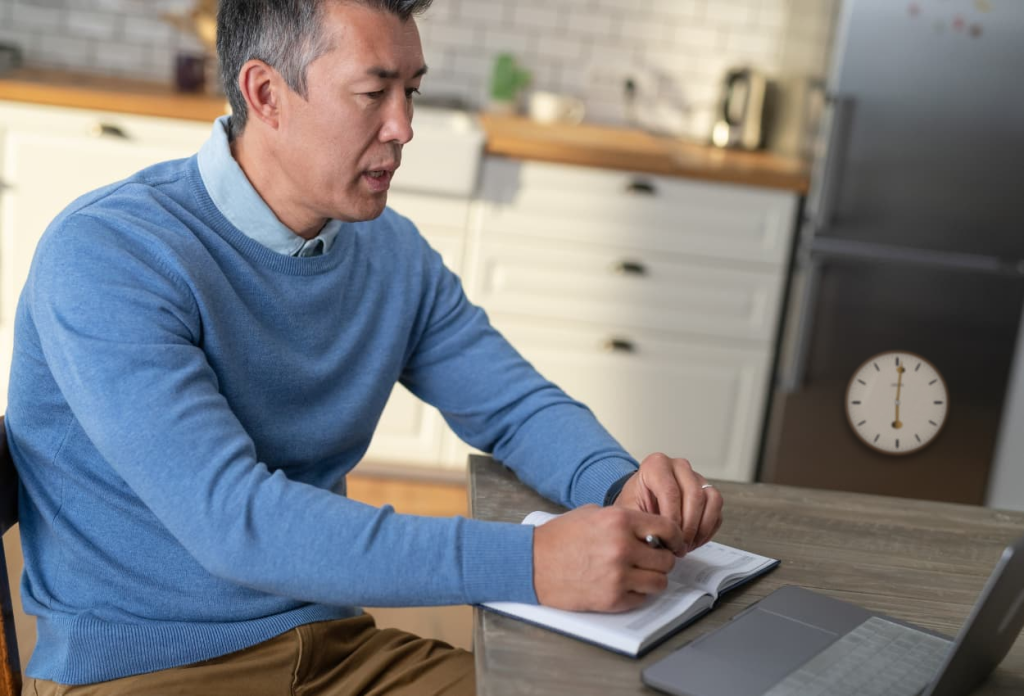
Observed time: 6.01
